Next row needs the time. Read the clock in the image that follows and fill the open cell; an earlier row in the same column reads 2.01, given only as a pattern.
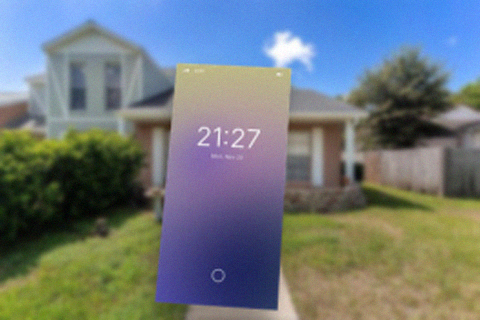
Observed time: 21.27
